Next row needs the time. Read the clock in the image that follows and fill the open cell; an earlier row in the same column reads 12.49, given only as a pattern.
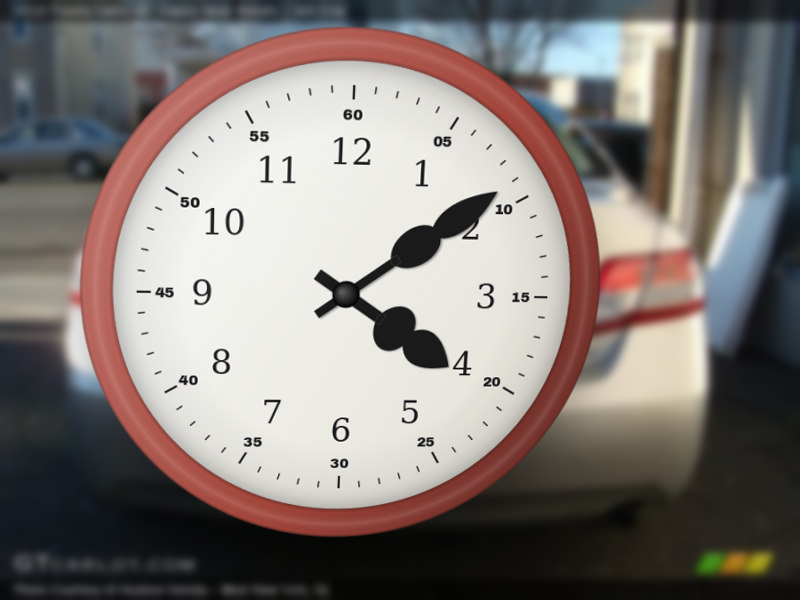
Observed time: 4.09
